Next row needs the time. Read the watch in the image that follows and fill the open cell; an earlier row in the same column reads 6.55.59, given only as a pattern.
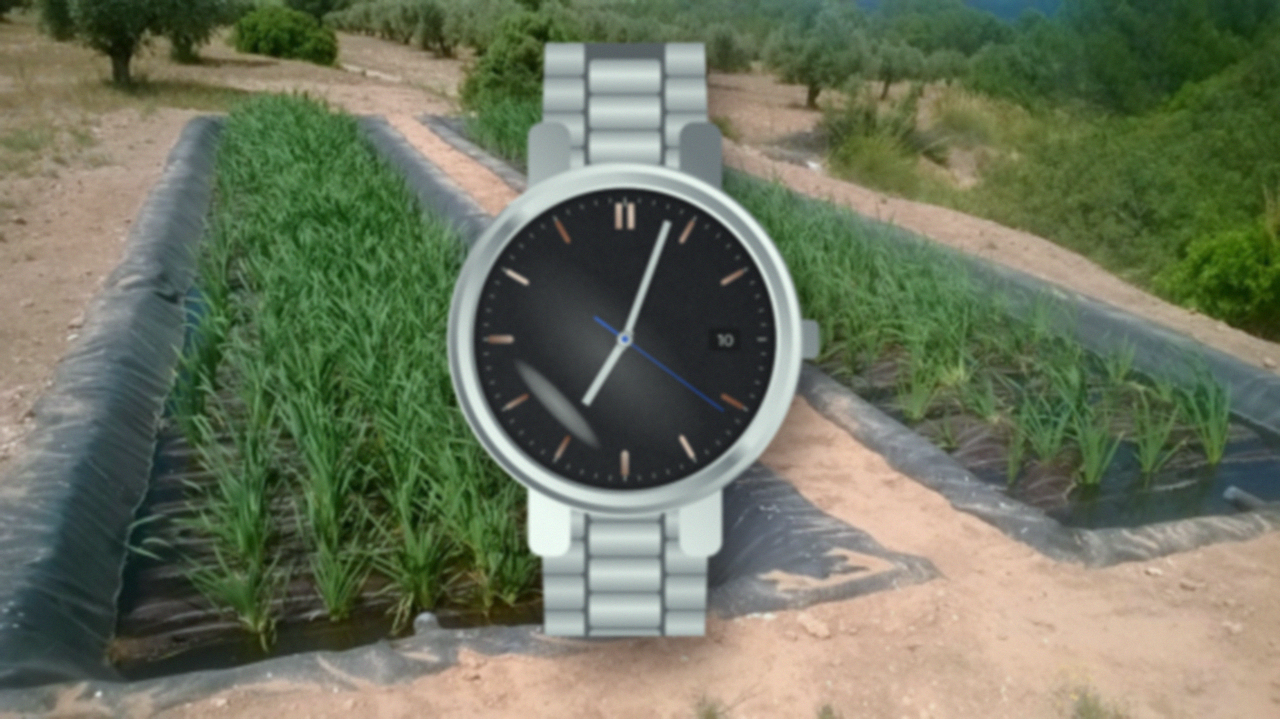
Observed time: 7.03.21
